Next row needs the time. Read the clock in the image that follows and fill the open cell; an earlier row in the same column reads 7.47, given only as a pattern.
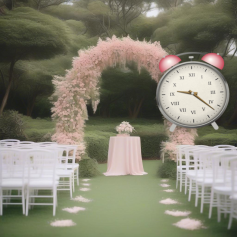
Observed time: 9.22
